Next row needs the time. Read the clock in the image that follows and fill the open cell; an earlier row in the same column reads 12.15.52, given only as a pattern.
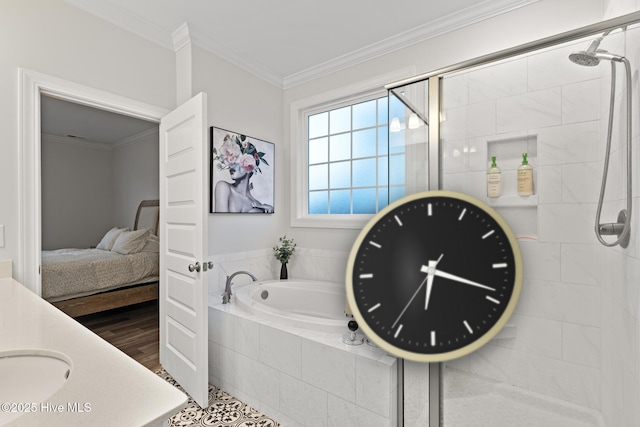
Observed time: 6.18.36
